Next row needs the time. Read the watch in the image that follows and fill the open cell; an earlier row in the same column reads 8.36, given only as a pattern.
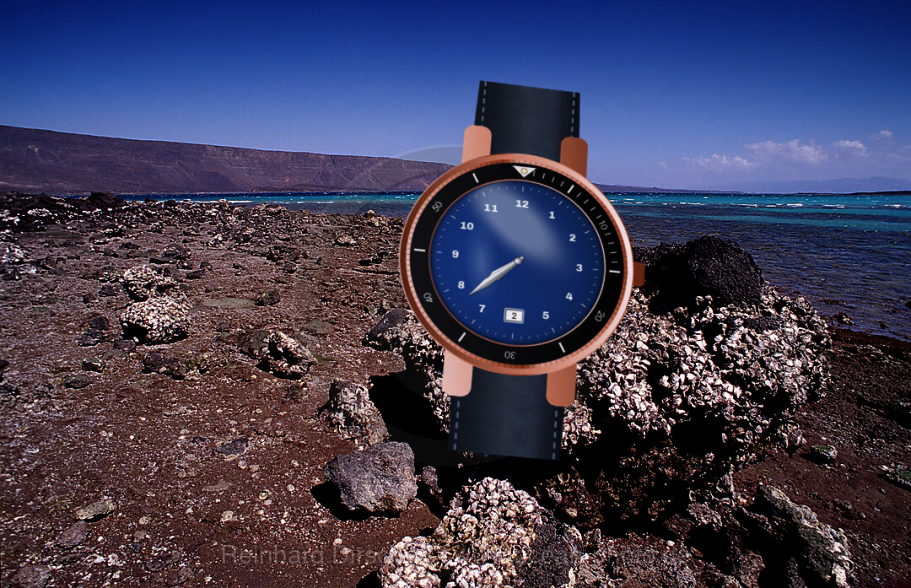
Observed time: 7.38
